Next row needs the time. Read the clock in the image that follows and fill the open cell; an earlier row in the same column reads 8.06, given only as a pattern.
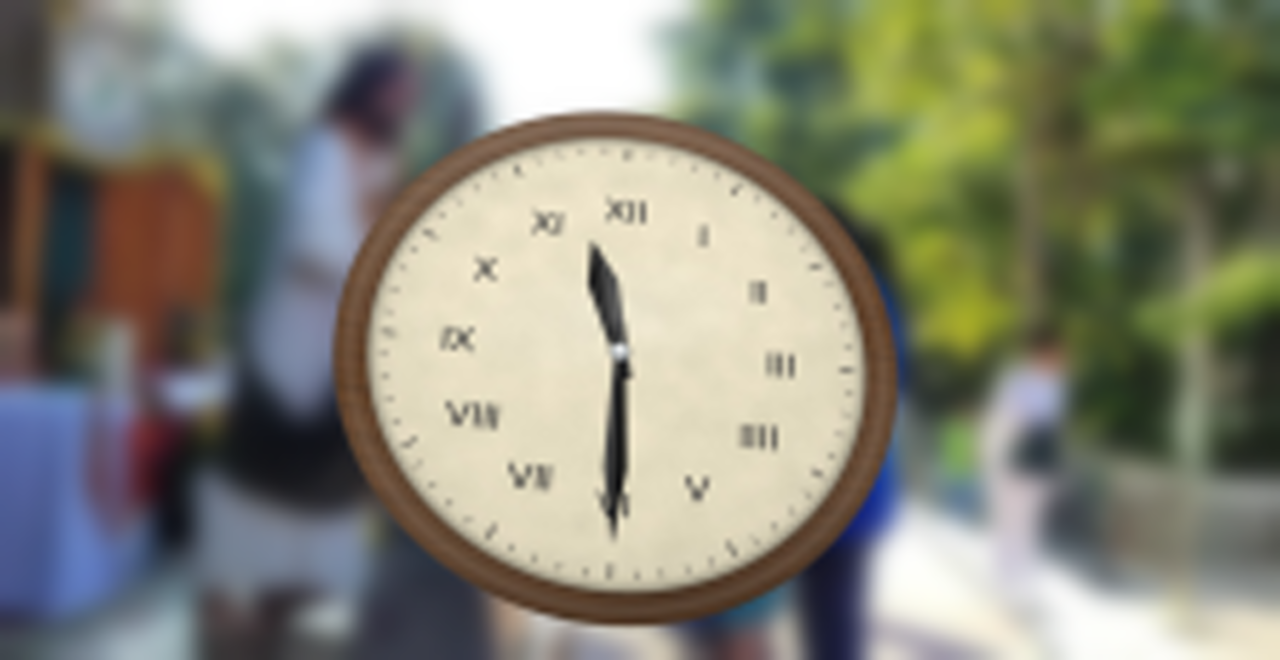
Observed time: 11.30
